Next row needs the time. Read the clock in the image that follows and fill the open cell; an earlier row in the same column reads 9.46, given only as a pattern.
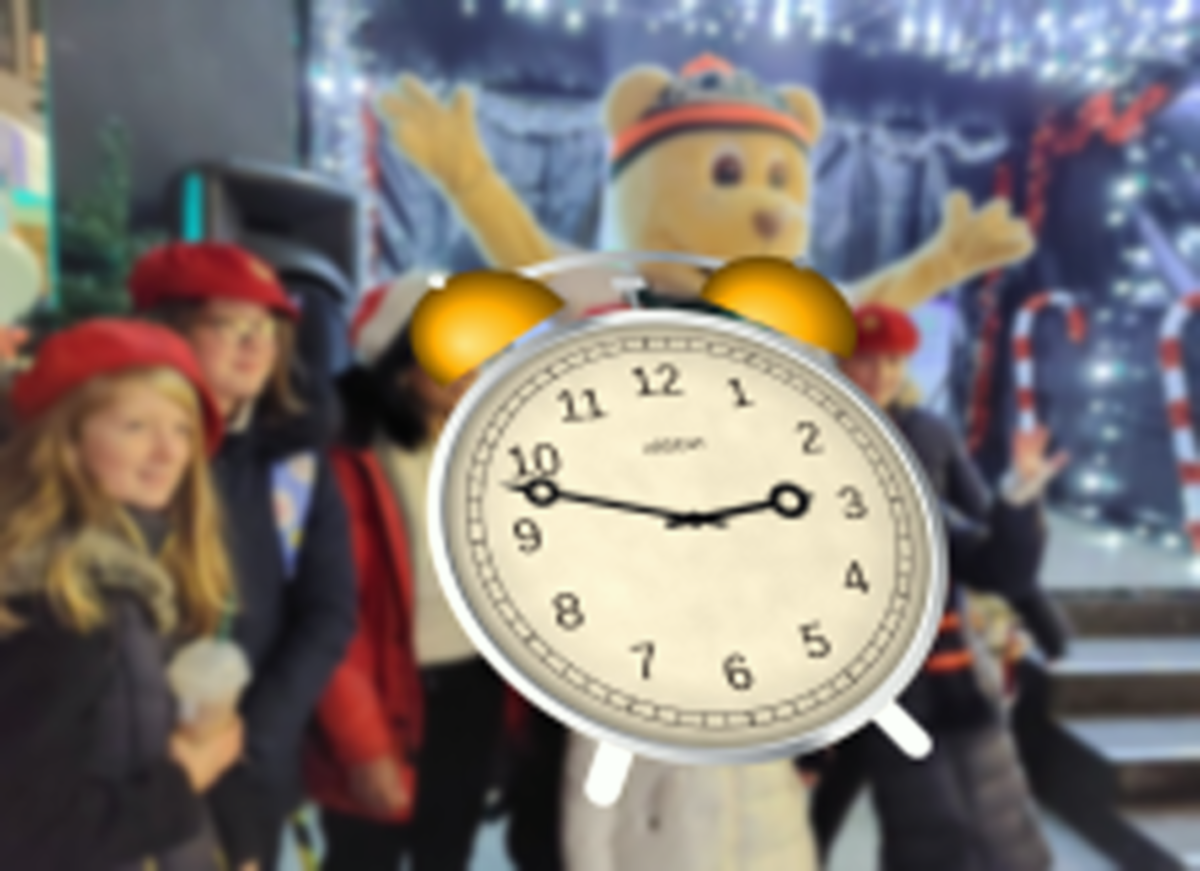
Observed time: 2.48
